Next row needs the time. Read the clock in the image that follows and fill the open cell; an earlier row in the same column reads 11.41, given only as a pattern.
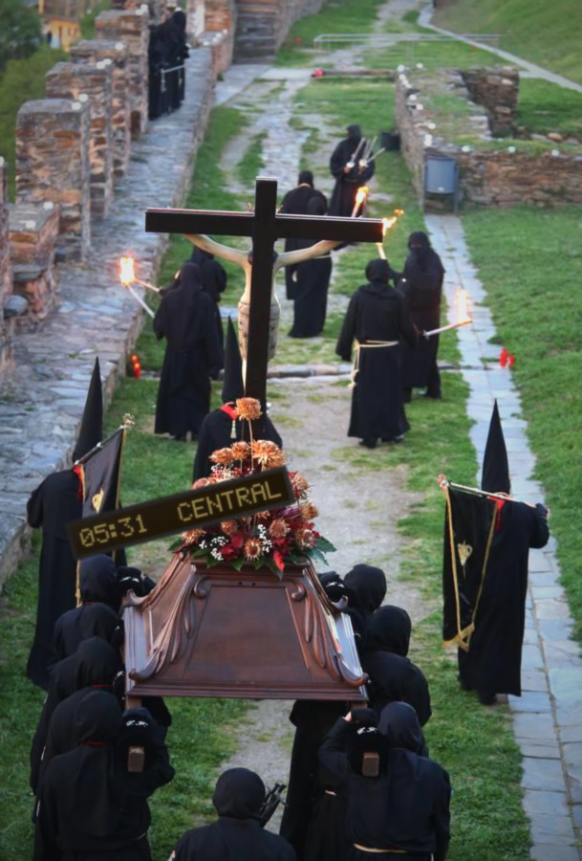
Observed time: 5.31
